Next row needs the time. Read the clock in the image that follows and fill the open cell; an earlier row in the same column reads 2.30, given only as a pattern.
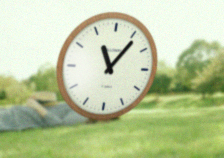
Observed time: 11.06
